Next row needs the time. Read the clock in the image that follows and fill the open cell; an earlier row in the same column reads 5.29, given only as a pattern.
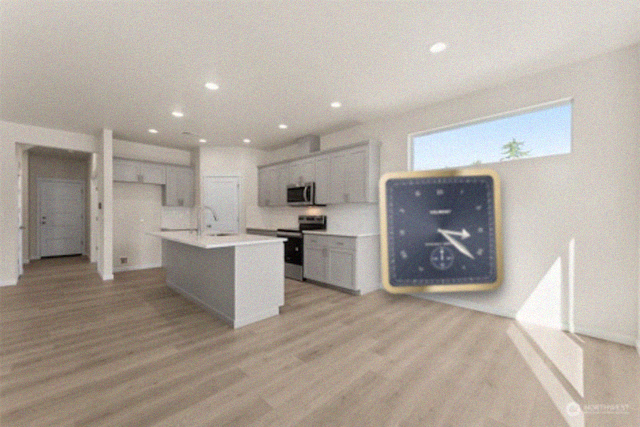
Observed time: 3.22
